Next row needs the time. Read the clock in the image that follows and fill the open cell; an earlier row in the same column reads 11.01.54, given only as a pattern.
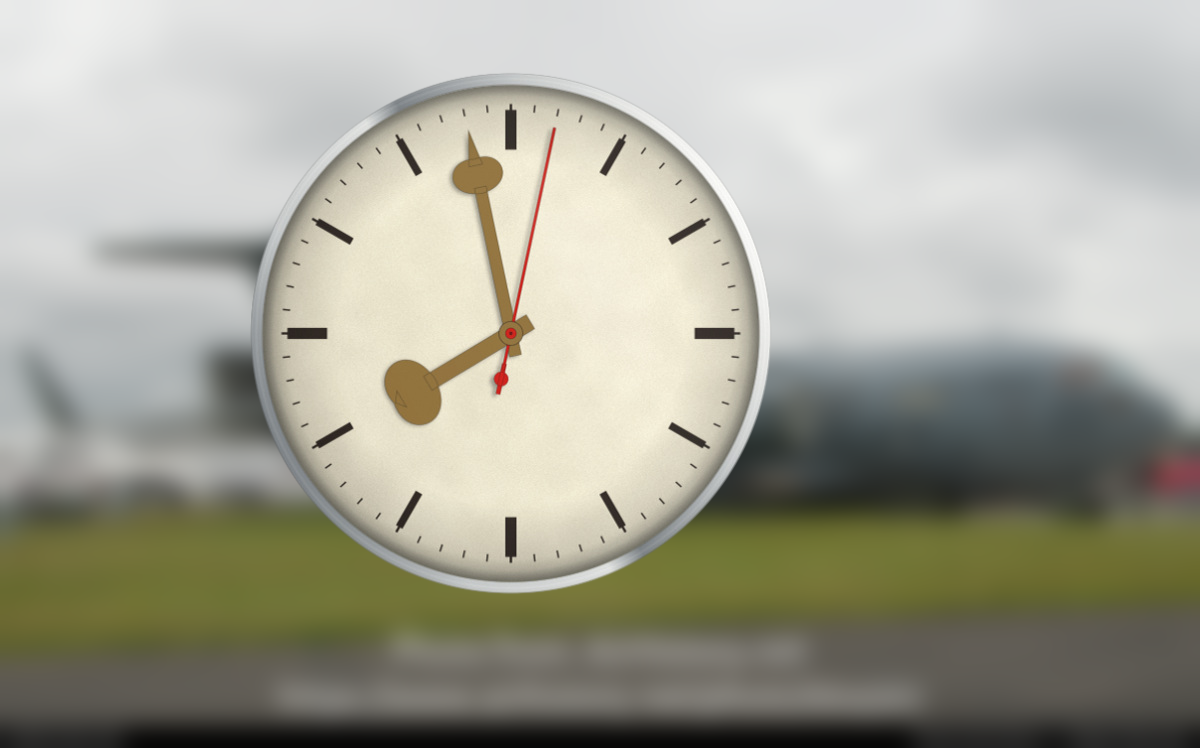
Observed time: 7.58.02
